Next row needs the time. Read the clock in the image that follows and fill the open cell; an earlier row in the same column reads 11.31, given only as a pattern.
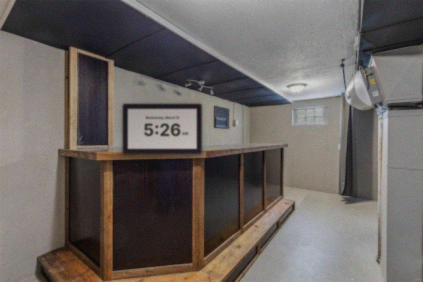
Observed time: 5.26
